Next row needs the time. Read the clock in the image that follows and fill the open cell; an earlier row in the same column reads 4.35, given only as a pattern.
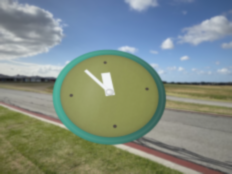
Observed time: 11.54
